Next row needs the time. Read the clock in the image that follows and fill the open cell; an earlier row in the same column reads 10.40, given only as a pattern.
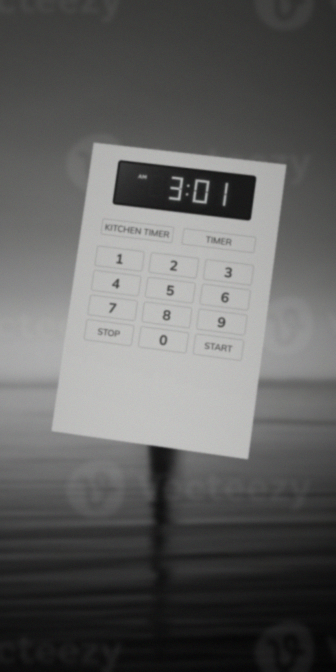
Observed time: 3.01
